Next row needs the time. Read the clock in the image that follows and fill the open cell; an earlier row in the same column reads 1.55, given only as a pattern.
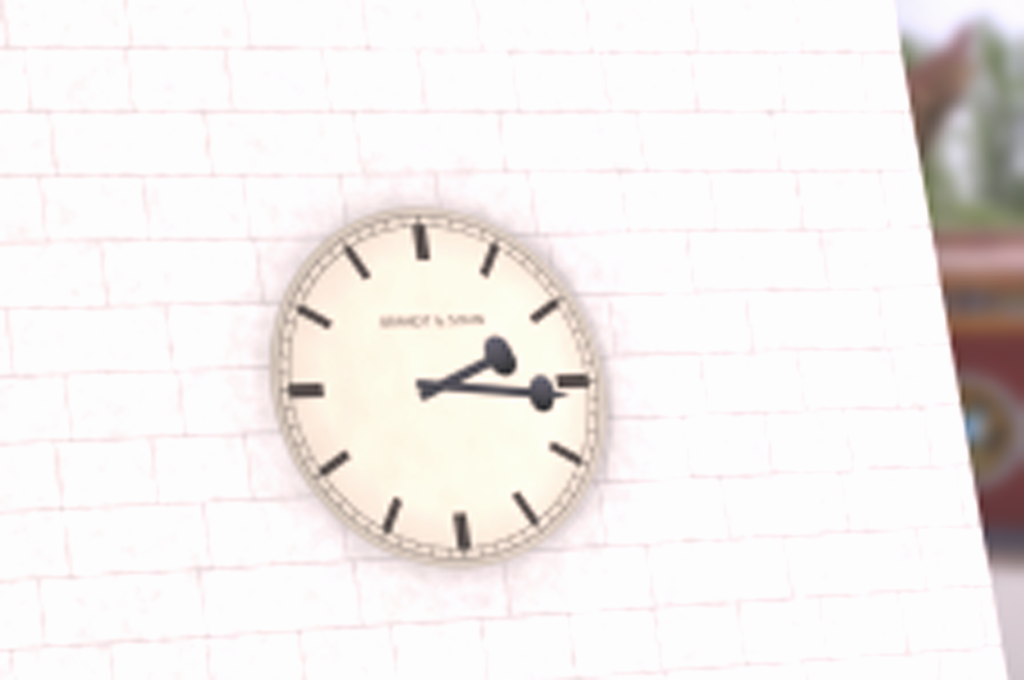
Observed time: 2.16
